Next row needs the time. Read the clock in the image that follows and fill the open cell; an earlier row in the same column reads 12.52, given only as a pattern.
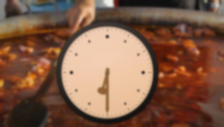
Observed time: 6.30
